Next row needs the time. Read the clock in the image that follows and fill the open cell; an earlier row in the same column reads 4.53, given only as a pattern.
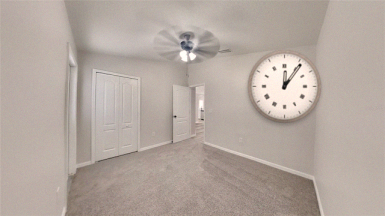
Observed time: 12.06
